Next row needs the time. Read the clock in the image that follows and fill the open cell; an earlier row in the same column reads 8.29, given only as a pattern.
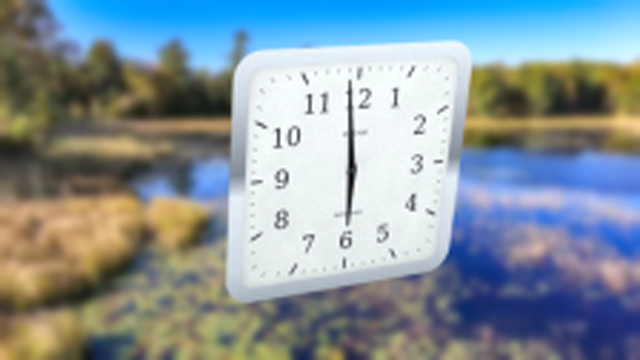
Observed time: 5.59
